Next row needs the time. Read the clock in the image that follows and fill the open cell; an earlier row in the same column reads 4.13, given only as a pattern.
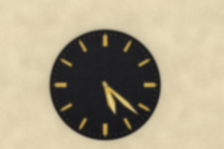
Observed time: 5.22
